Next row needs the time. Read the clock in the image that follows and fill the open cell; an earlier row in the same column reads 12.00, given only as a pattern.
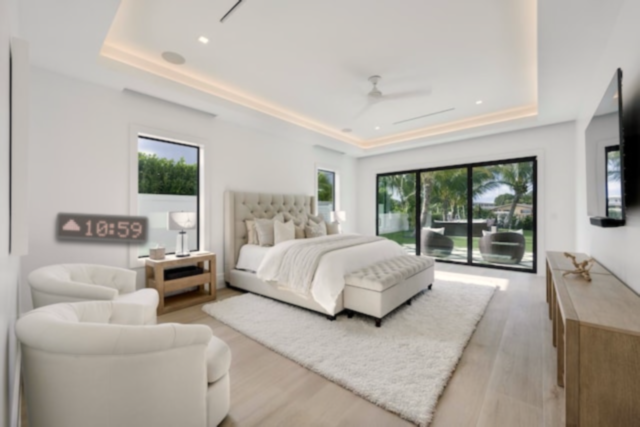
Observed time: 10.59
